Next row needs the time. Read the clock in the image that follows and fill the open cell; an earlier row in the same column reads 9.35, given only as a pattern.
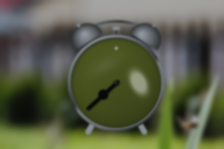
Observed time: 7.38
